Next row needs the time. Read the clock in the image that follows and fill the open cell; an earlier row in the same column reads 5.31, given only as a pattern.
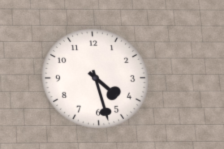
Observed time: 4.28
